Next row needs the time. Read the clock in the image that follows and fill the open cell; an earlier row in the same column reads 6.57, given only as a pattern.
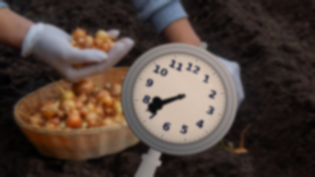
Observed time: 7.37
